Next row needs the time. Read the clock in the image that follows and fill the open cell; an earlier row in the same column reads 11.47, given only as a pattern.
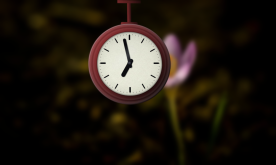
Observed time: 6.58
